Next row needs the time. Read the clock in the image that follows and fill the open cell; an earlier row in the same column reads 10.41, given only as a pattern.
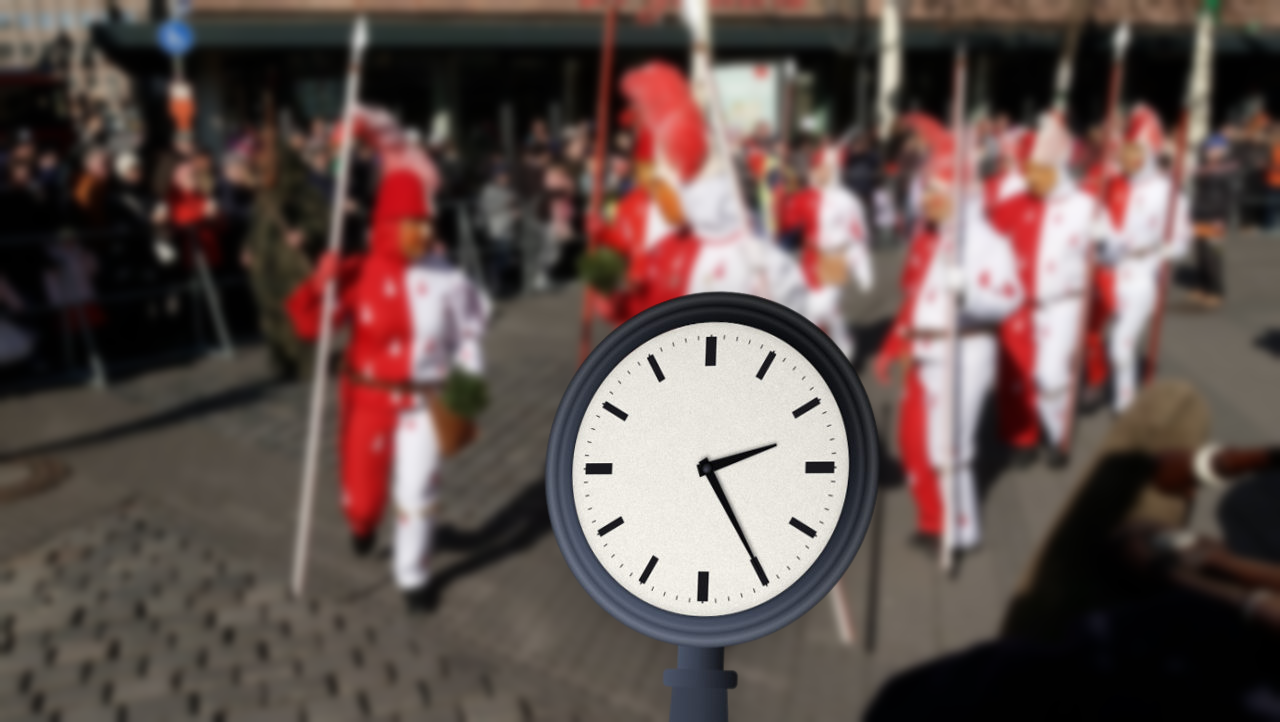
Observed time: 2.25
